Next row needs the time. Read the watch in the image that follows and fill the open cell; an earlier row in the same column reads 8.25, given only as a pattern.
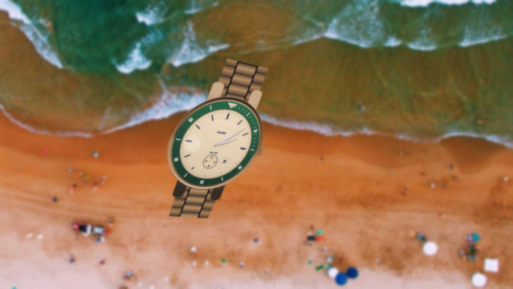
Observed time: 2.08
